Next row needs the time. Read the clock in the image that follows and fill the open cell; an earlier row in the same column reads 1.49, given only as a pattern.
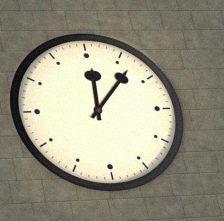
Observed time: 12.07
